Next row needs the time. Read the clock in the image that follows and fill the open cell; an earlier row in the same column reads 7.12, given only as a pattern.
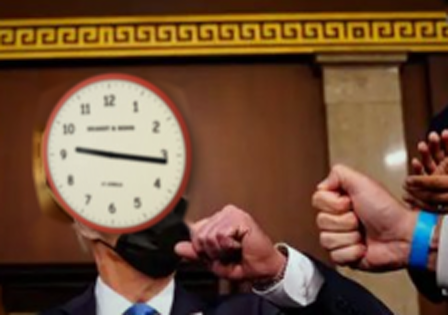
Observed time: 9.16
